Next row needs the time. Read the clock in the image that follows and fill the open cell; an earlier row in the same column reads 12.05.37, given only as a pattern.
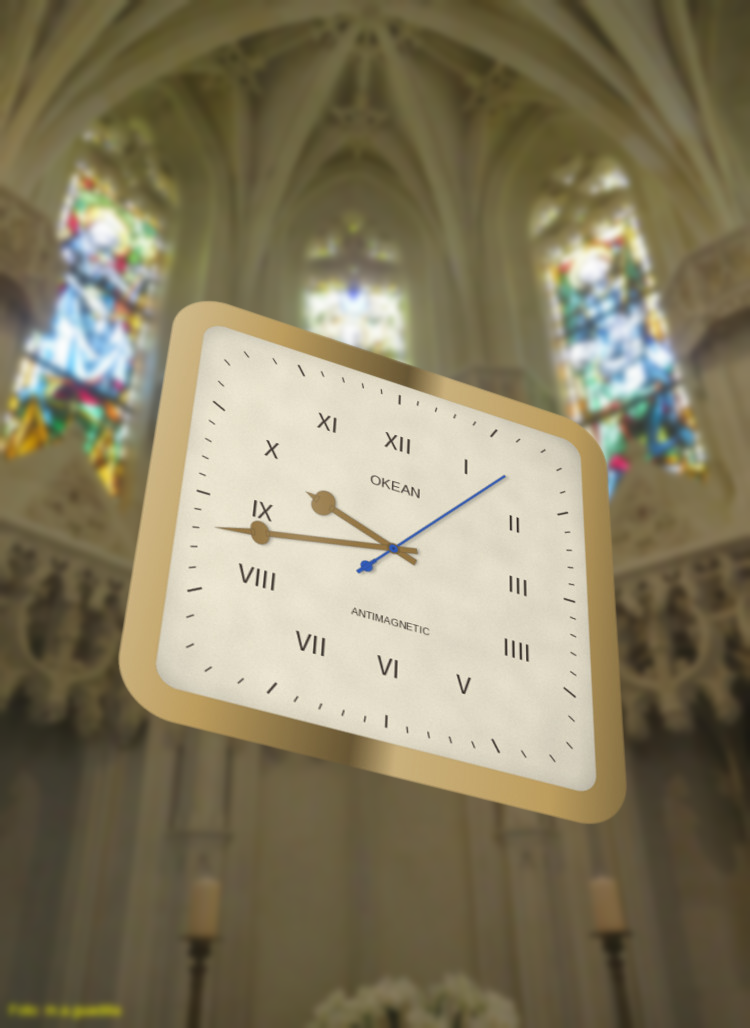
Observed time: 9.43.07
